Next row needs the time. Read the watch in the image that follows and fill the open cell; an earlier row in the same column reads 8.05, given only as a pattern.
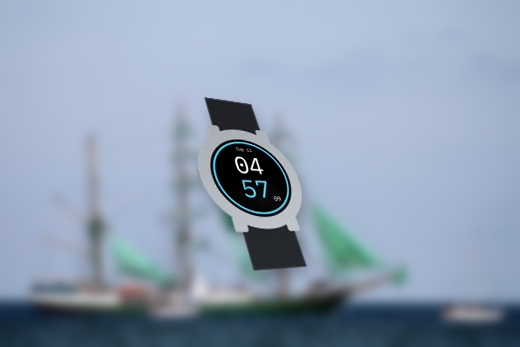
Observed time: 4.57
